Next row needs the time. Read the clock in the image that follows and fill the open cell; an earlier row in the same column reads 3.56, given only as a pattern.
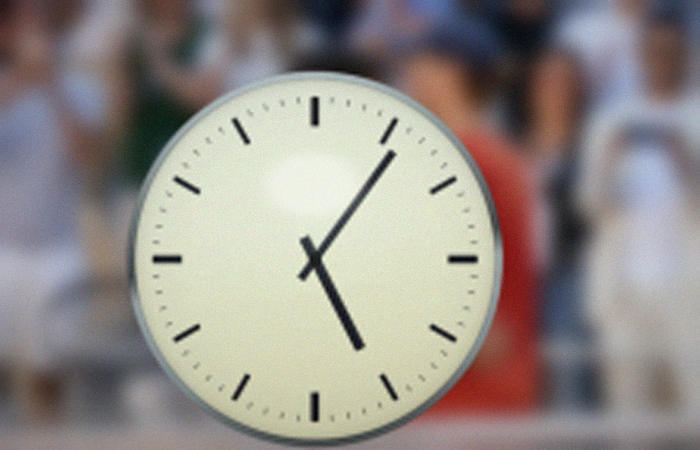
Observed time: 5.06
